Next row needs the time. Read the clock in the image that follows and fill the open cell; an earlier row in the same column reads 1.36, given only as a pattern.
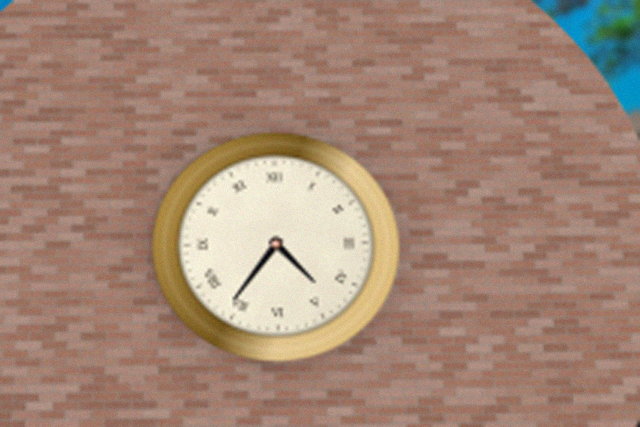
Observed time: 4.36
